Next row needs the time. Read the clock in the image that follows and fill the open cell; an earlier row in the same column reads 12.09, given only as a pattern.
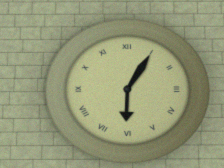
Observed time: 6.05
